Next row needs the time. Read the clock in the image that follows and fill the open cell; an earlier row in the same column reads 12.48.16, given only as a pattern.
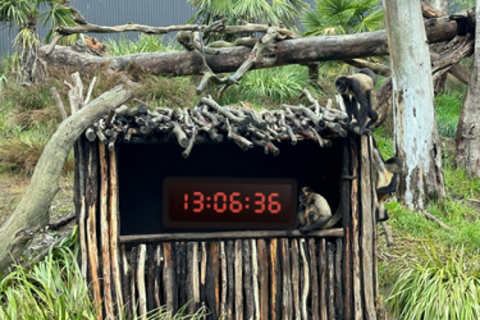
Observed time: 13.06.36
